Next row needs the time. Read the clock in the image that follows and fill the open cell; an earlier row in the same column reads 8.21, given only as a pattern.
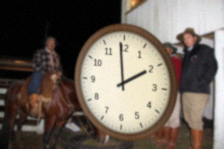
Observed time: 1.59
